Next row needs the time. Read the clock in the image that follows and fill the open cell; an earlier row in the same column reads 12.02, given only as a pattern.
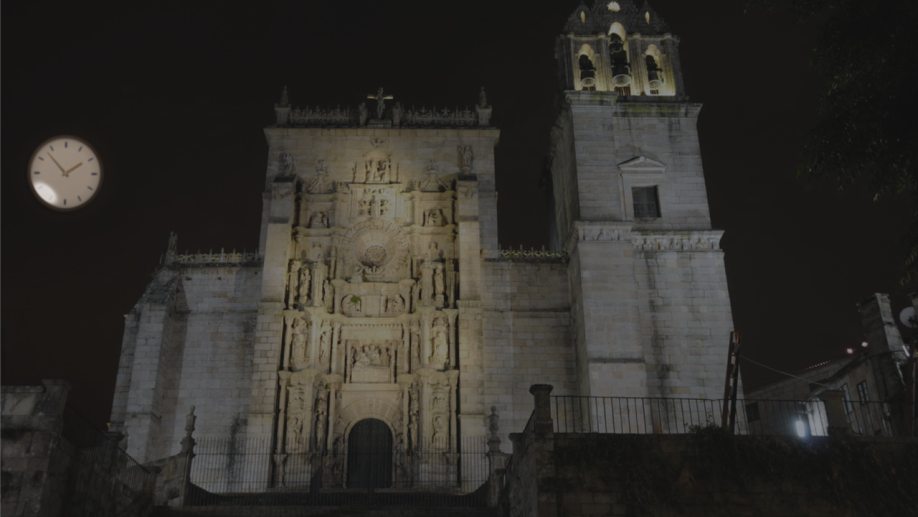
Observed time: 1.53
